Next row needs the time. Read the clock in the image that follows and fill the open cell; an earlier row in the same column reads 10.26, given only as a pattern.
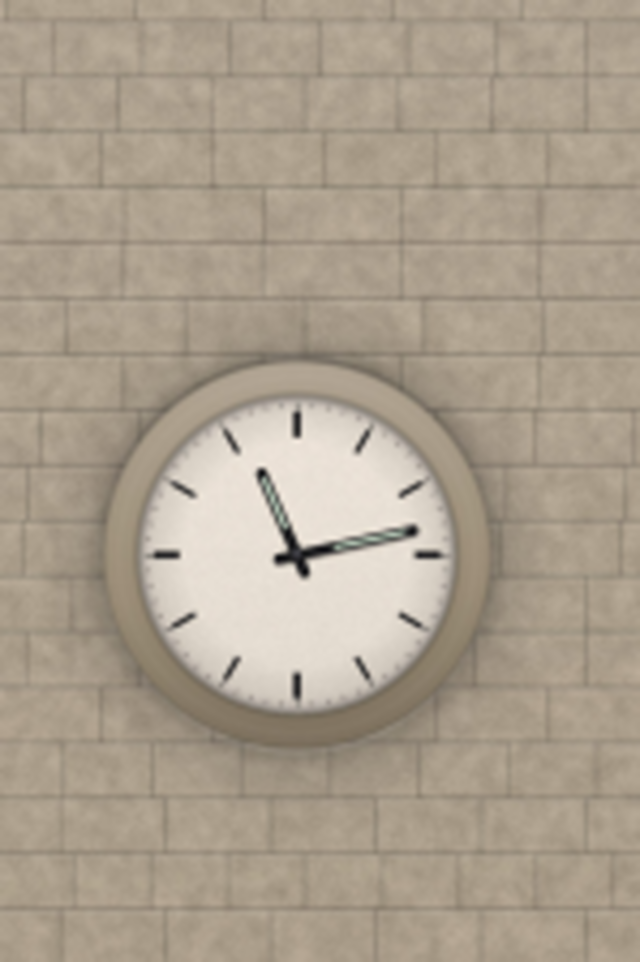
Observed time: 11.13
